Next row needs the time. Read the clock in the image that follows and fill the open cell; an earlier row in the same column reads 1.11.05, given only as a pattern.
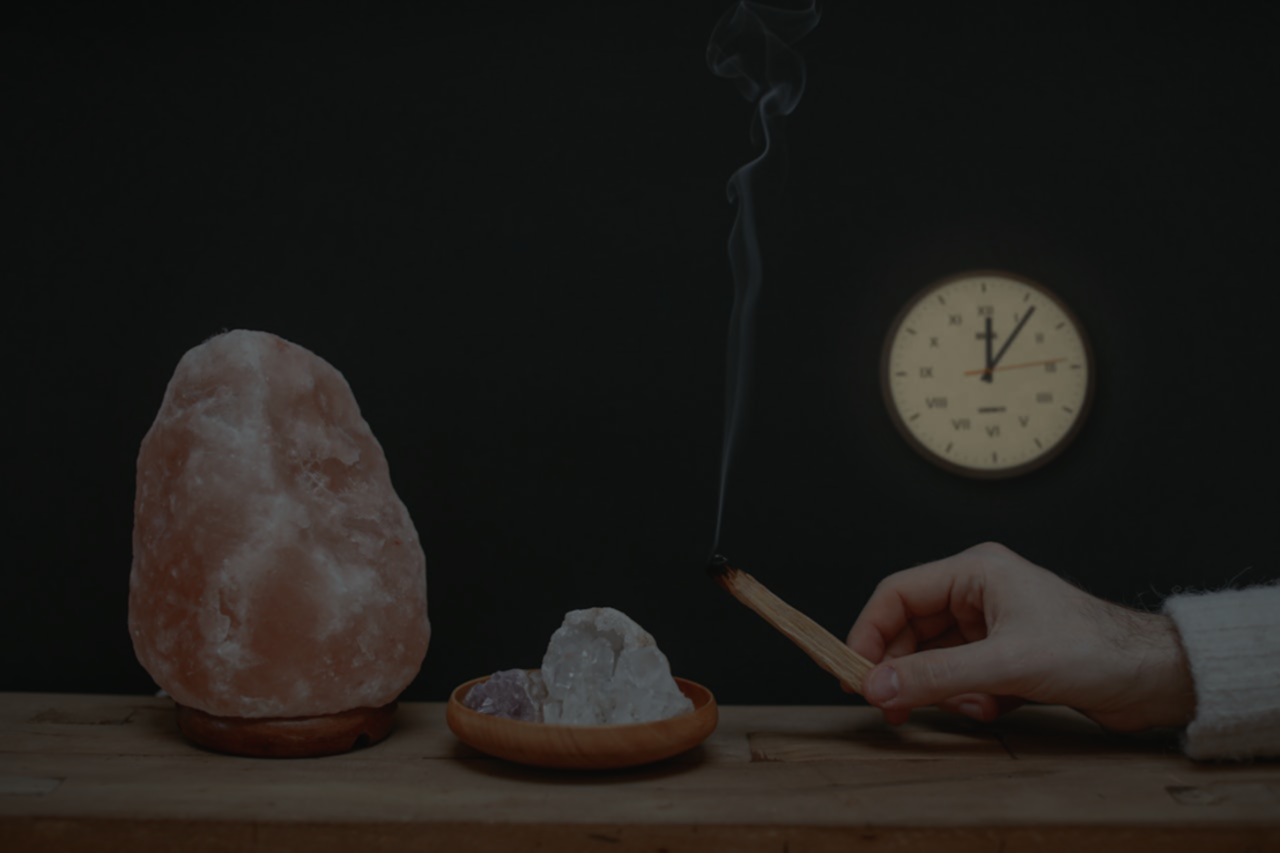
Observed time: 12.06.14
